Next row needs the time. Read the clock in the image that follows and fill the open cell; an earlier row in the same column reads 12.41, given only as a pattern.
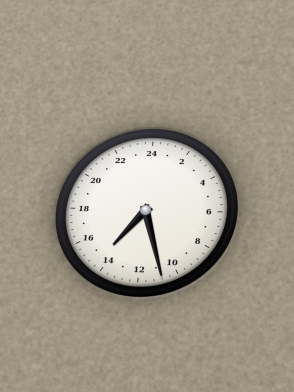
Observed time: 14.27
